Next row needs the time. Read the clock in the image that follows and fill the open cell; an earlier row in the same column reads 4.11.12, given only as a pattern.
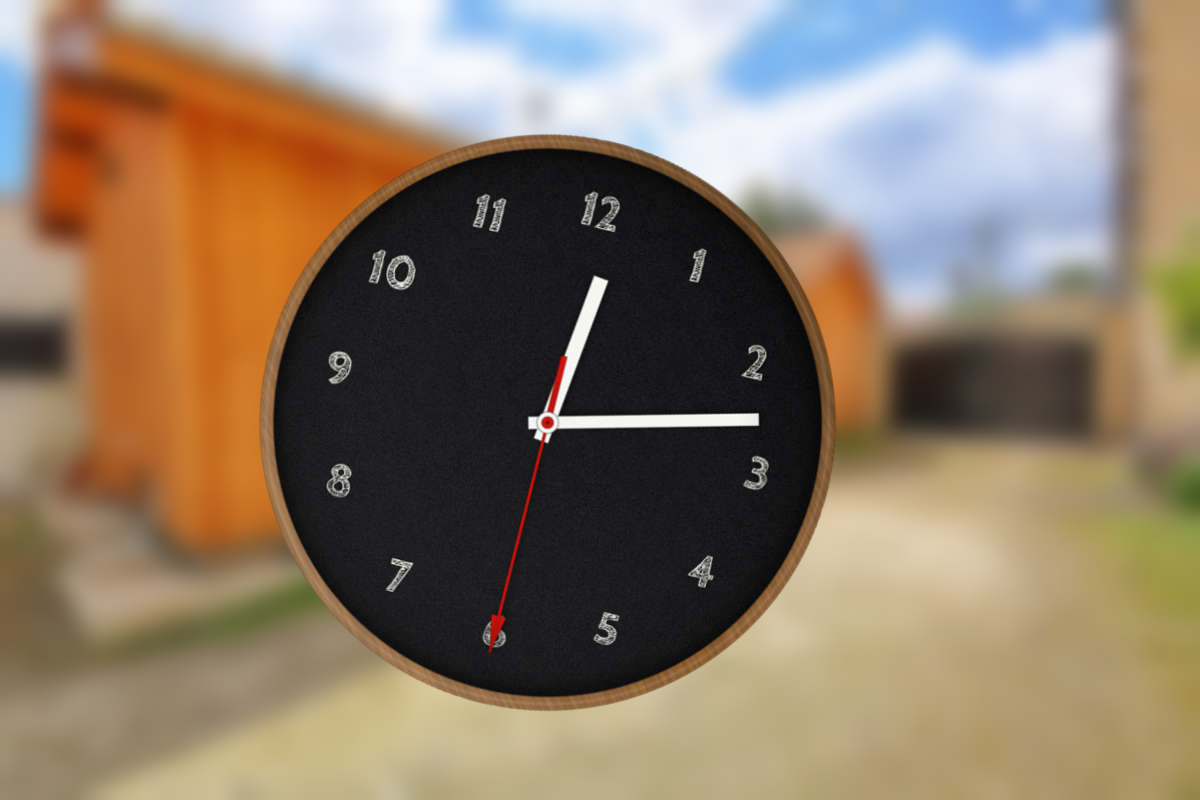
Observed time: 12.12.30
